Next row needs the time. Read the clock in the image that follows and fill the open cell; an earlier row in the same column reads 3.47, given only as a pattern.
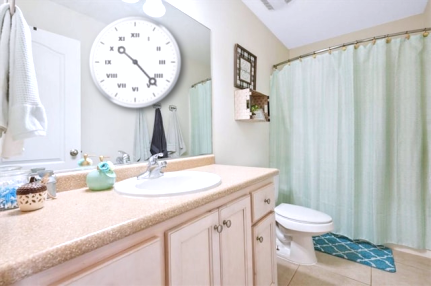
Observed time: 10.23
